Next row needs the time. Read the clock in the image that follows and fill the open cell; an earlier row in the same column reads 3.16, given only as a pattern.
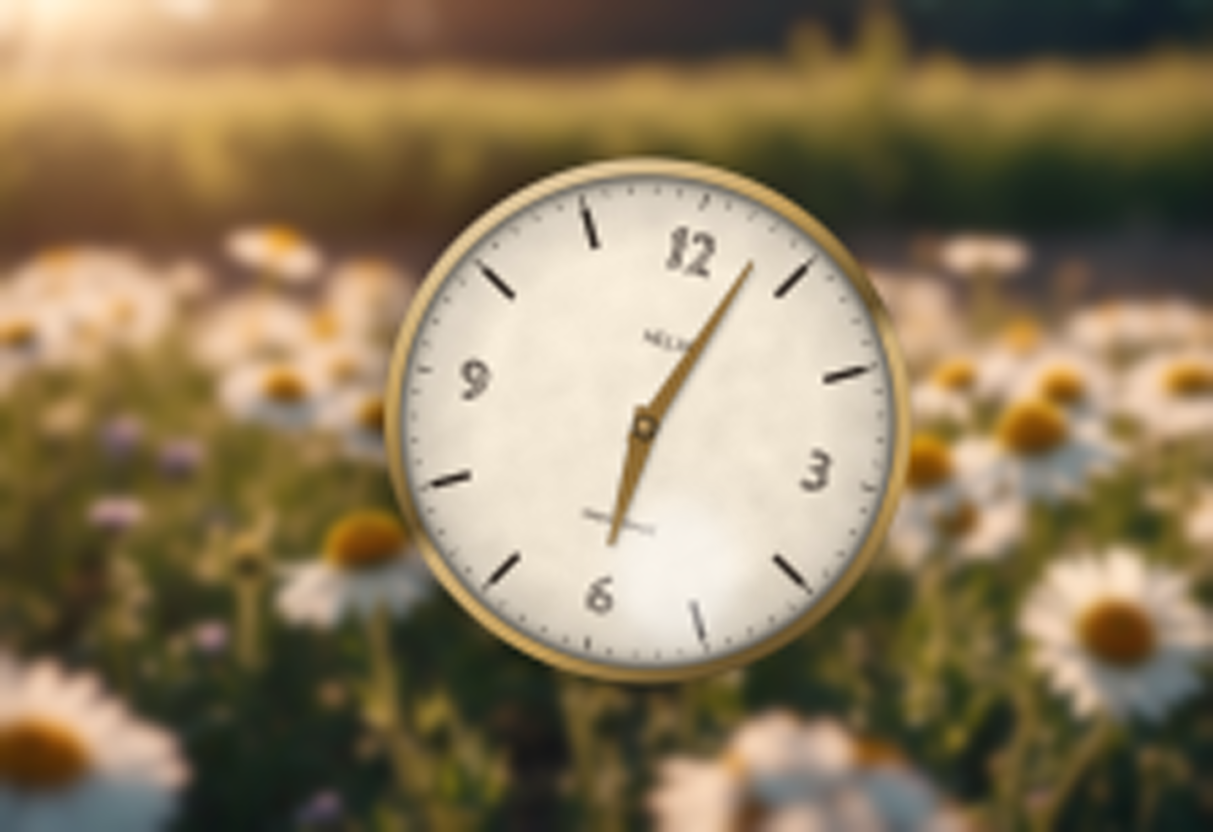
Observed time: 6.03
